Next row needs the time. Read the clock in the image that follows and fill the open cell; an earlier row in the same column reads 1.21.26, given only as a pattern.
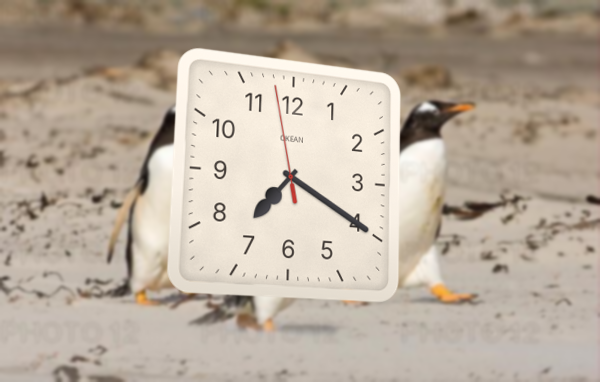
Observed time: 7.19.58
